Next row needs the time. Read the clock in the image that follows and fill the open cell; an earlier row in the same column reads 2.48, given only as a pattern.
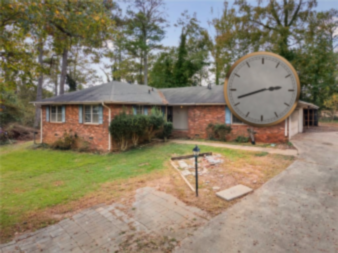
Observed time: 2.42
